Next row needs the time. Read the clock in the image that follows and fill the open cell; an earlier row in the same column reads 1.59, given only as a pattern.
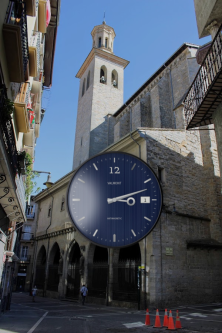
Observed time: 3.12
